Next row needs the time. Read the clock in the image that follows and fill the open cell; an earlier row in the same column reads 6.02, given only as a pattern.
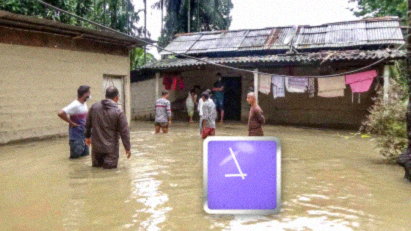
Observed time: 8.56
